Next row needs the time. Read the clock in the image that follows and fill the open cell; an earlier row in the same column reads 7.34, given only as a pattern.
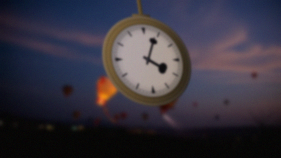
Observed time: 4.04
